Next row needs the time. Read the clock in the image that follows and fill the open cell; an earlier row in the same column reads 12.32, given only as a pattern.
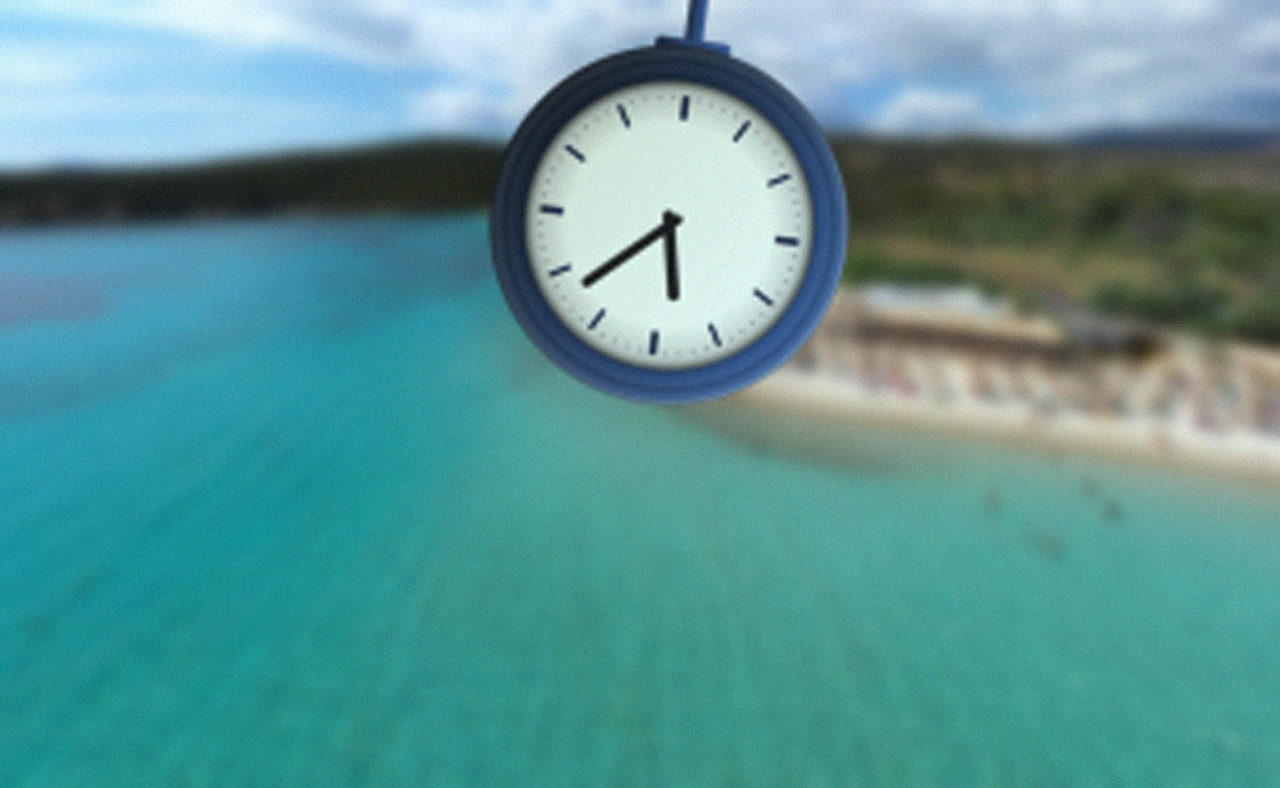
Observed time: 5.38
